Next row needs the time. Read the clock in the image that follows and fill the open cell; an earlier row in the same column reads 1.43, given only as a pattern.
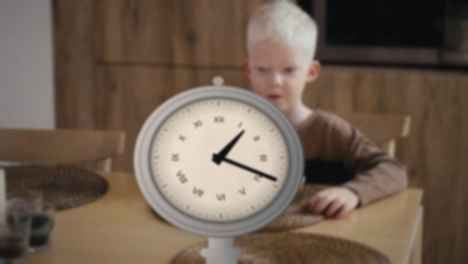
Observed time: 1.19
